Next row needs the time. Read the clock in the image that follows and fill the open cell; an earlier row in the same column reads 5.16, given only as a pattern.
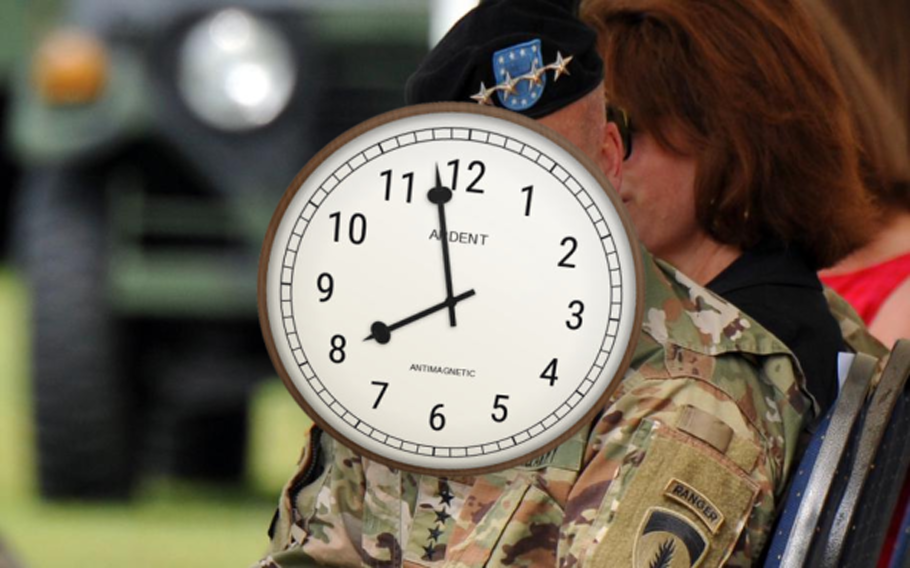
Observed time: 7.58
